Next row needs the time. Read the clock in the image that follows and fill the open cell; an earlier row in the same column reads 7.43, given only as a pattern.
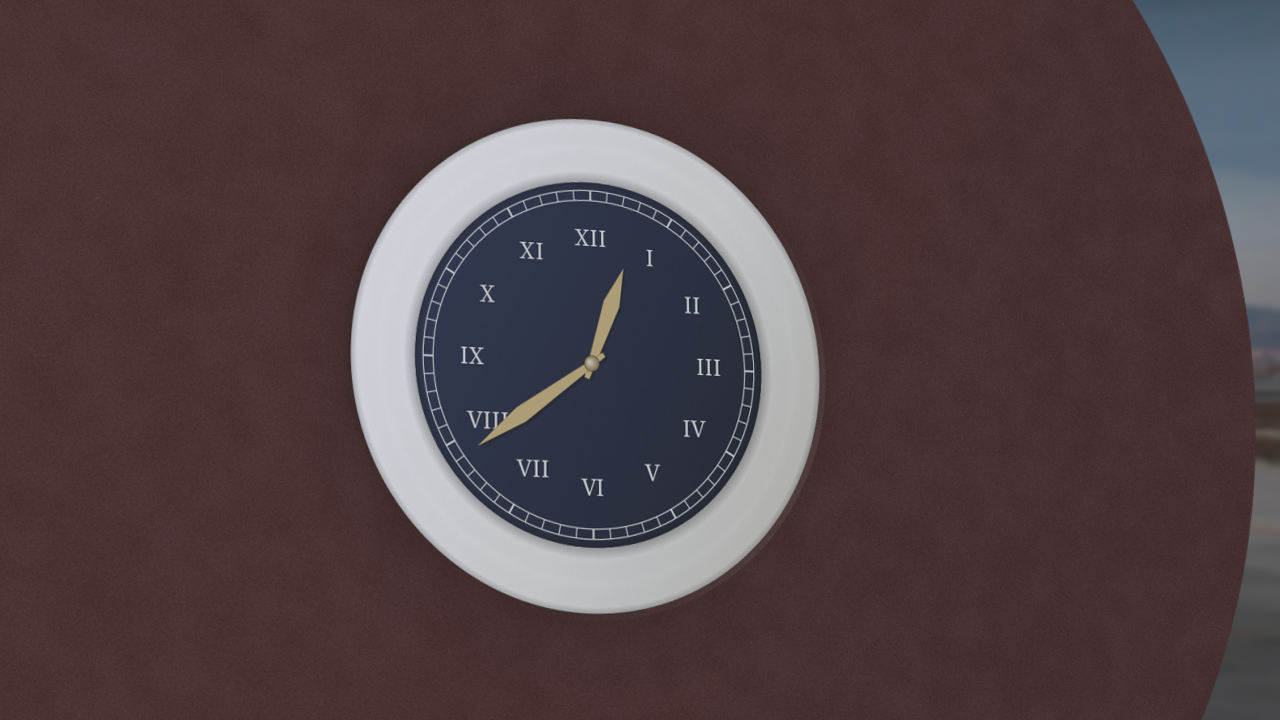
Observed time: 12.39
